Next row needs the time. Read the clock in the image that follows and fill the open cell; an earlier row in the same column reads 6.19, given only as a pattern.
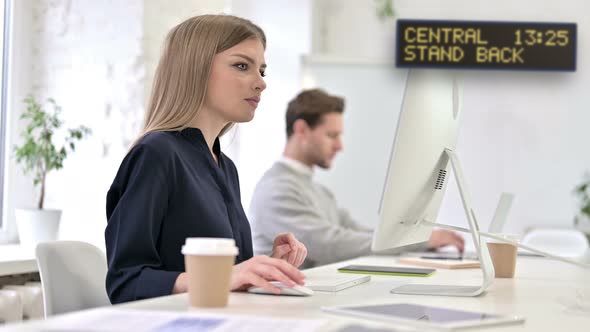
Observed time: 13.25
